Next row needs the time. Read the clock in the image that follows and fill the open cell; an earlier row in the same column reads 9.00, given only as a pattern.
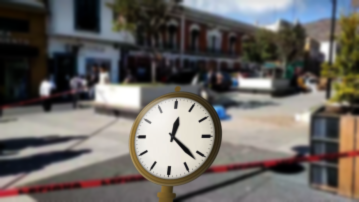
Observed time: 12.22
